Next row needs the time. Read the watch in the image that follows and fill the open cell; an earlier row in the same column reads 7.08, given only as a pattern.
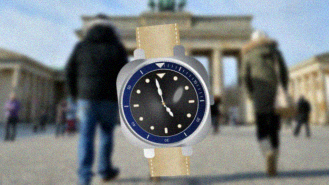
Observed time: 4.58
